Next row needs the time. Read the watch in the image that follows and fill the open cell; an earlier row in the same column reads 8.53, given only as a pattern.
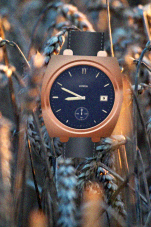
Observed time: 8.49
